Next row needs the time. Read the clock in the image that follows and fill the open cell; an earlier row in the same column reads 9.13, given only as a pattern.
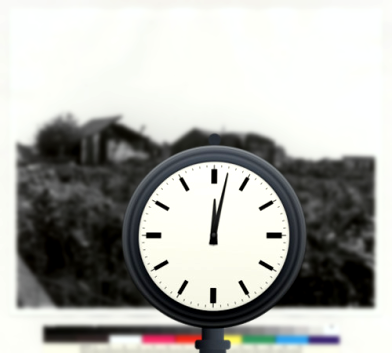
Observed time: 12.02
